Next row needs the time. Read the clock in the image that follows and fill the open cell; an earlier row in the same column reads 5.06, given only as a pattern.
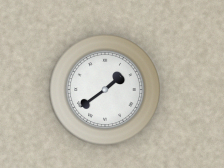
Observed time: 1.39
